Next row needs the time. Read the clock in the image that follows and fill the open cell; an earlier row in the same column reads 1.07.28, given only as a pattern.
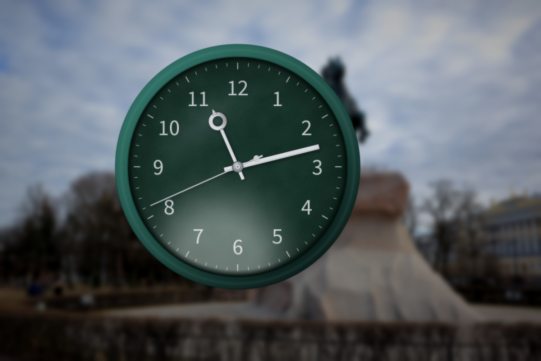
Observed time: 11.12.41
